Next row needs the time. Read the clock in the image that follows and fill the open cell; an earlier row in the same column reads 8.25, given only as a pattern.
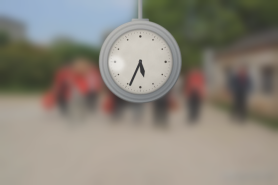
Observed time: 5.34
